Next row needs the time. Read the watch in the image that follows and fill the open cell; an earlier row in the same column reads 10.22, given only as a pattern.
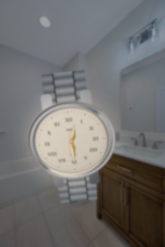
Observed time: 12.30
